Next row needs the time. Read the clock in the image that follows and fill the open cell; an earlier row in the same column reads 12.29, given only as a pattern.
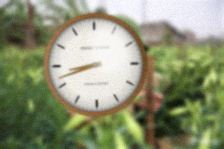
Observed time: 8.42
